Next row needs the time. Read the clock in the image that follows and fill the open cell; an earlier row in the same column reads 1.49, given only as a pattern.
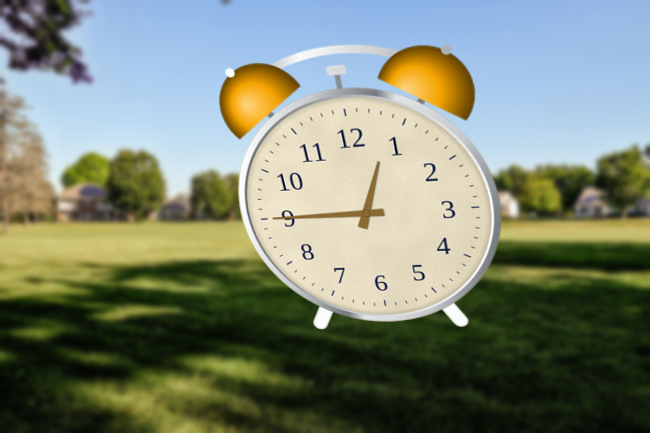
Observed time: 12.45
